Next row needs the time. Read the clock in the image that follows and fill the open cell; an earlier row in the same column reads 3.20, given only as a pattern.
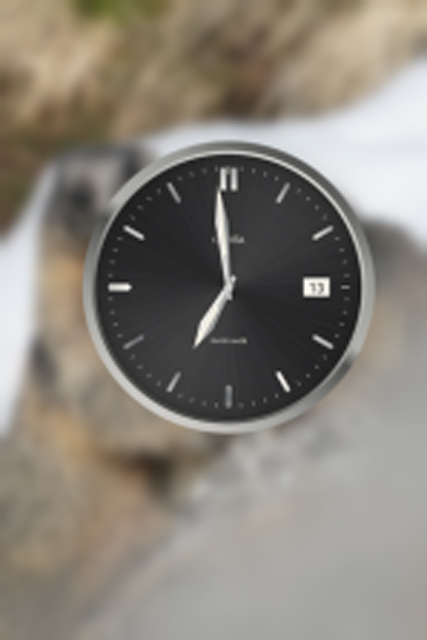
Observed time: 6.59
